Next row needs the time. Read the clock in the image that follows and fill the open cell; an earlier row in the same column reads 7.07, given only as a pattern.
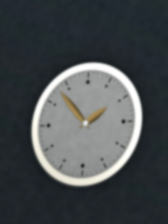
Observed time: 1.53
